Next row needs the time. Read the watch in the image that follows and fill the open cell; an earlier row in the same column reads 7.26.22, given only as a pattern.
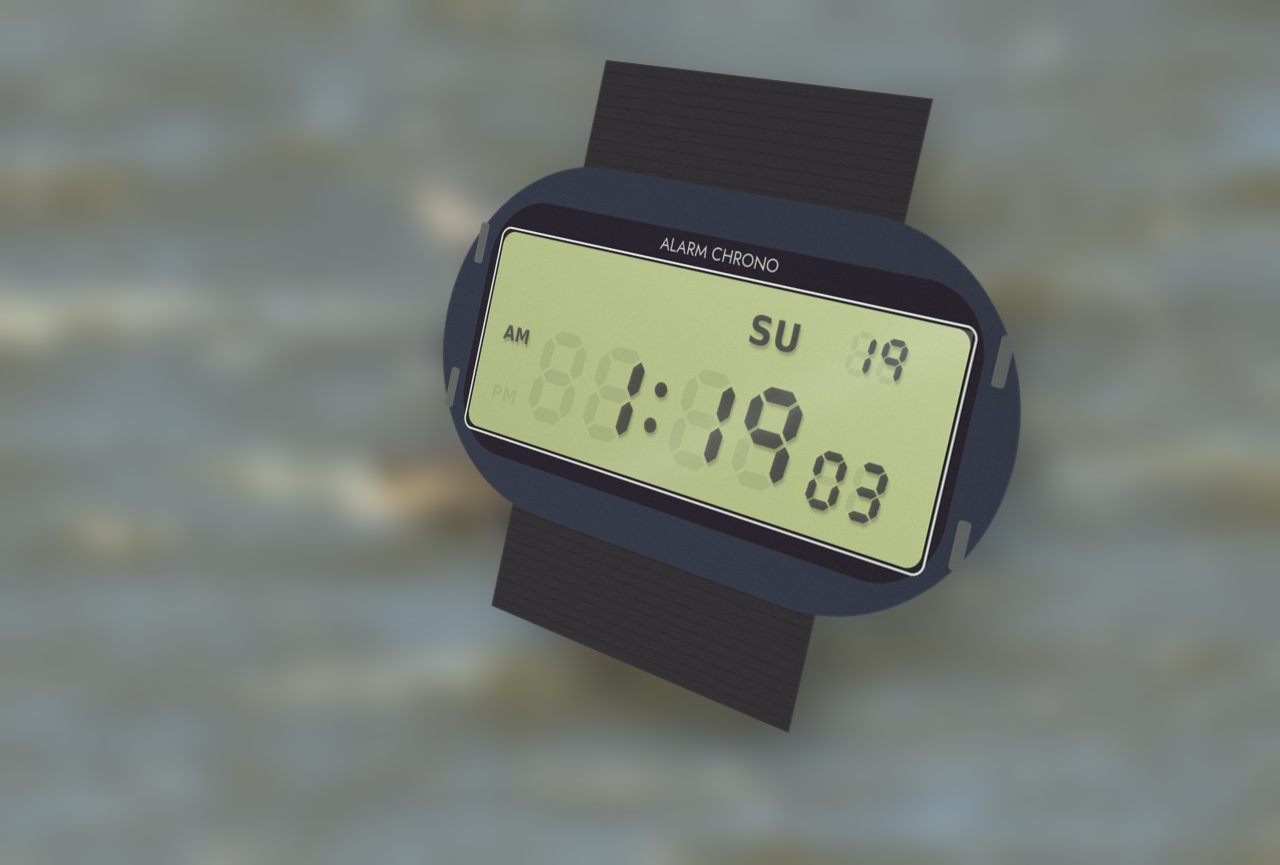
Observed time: 1.19.03
